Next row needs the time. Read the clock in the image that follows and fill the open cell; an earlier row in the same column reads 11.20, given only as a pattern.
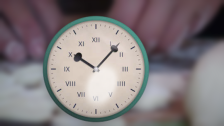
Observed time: 10.07
